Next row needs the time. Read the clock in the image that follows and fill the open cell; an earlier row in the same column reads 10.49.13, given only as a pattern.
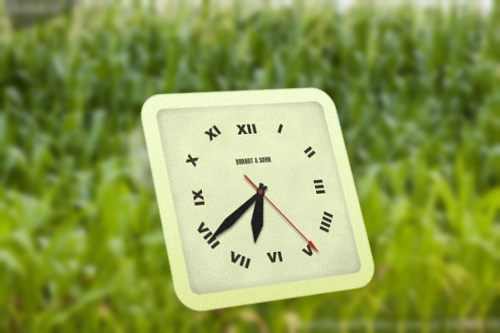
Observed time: 6.39.24
